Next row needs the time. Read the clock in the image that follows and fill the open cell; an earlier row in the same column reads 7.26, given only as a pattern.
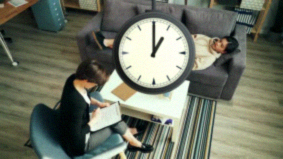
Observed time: 1.00
